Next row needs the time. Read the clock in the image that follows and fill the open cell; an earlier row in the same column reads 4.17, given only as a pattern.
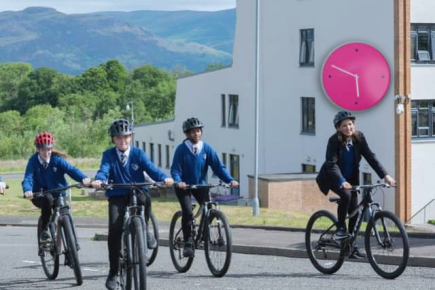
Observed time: 5.49
